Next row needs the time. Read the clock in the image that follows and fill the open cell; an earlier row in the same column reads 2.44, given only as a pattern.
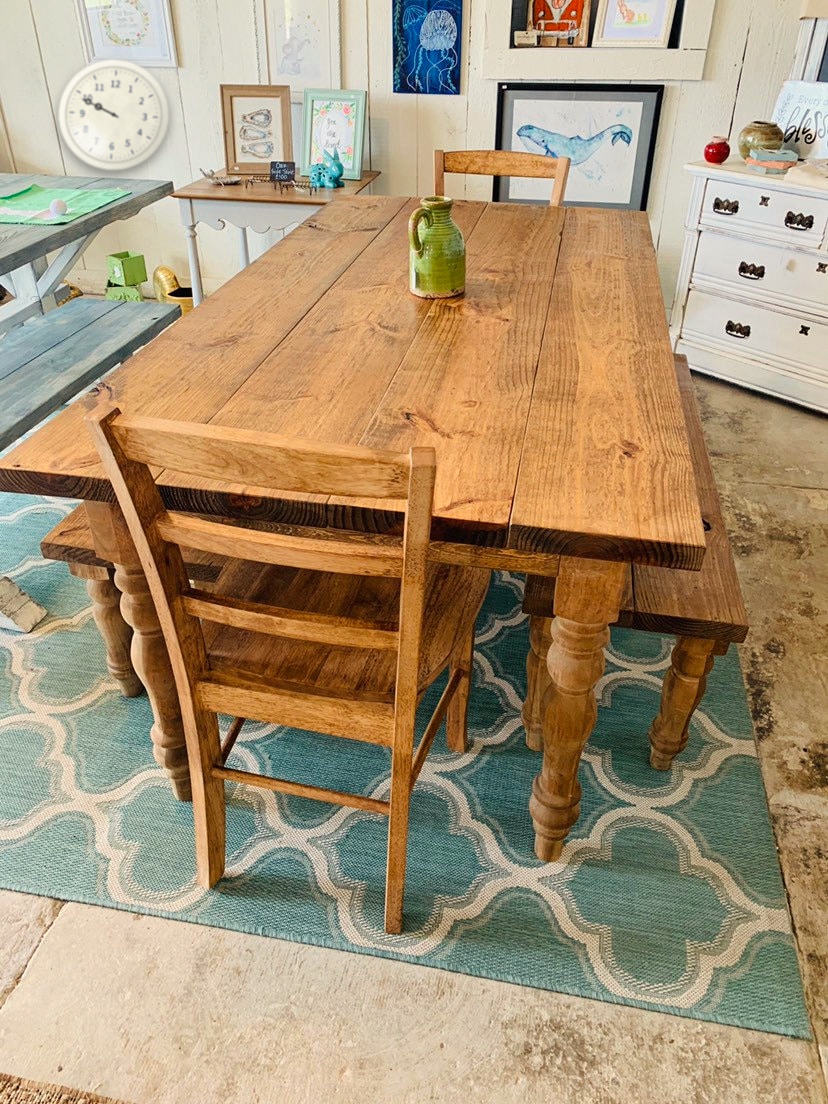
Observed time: 9.49
